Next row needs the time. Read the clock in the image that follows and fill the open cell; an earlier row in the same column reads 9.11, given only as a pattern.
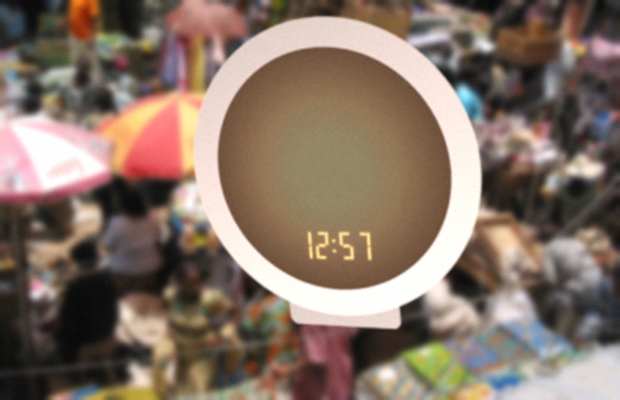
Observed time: 12.57
